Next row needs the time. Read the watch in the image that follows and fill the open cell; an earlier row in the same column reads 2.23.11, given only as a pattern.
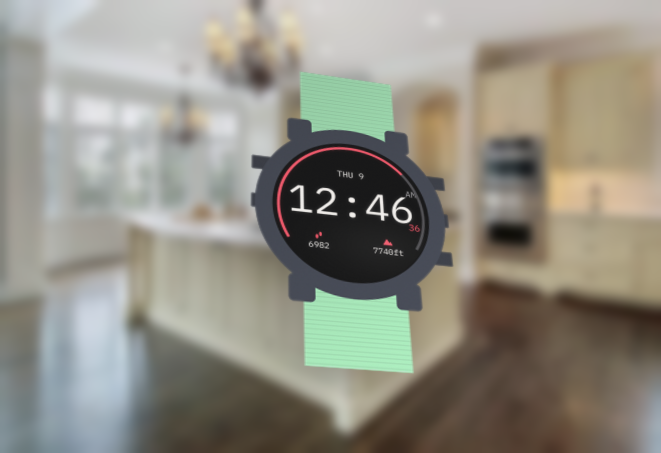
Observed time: 12.46.36
